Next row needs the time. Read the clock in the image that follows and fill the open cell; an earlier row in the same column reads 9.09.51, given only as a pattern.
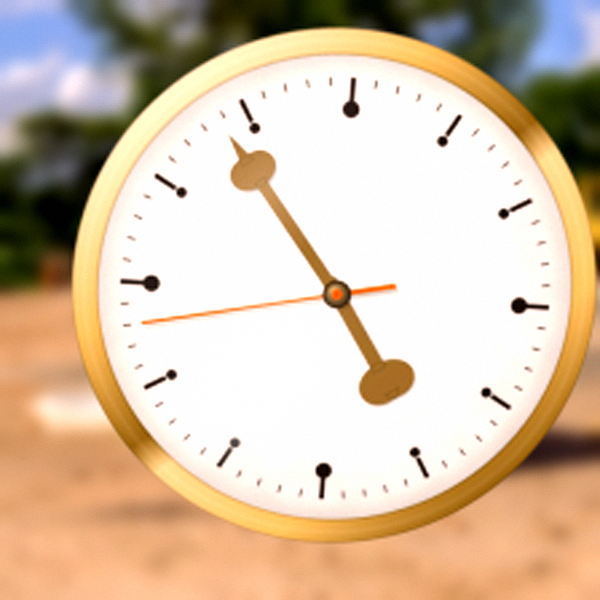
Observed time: 4.53.43
